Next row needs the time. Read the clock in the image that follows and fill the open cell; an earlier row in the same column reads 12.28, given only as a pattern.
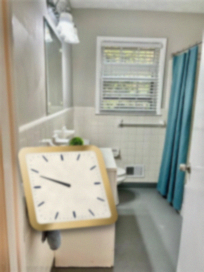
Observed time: 9.49
